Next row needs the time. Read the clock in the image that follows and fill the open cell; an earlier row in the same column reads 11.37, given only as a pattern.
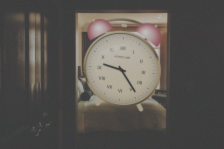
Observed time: 9.24
